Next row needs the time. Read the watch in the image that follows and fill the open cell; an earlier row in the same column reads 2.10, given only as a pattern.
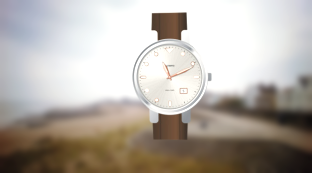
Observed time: 11.11
